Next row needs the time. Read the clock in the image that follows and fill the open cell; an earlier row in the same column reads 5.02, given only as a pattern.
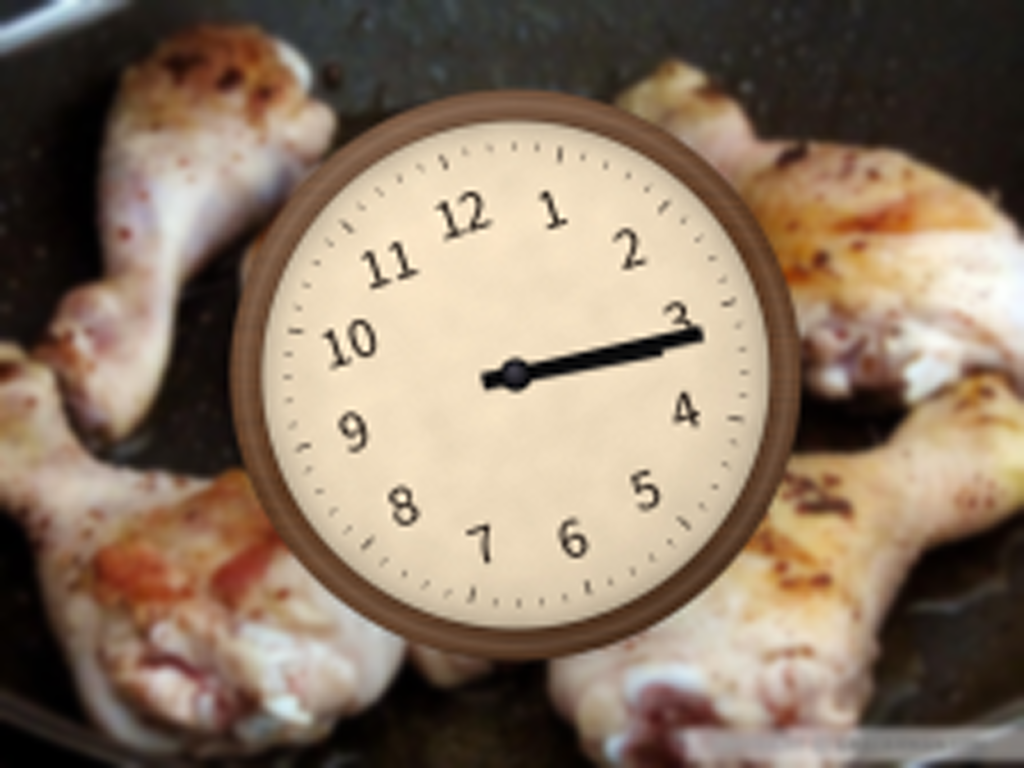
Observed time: 3.16
